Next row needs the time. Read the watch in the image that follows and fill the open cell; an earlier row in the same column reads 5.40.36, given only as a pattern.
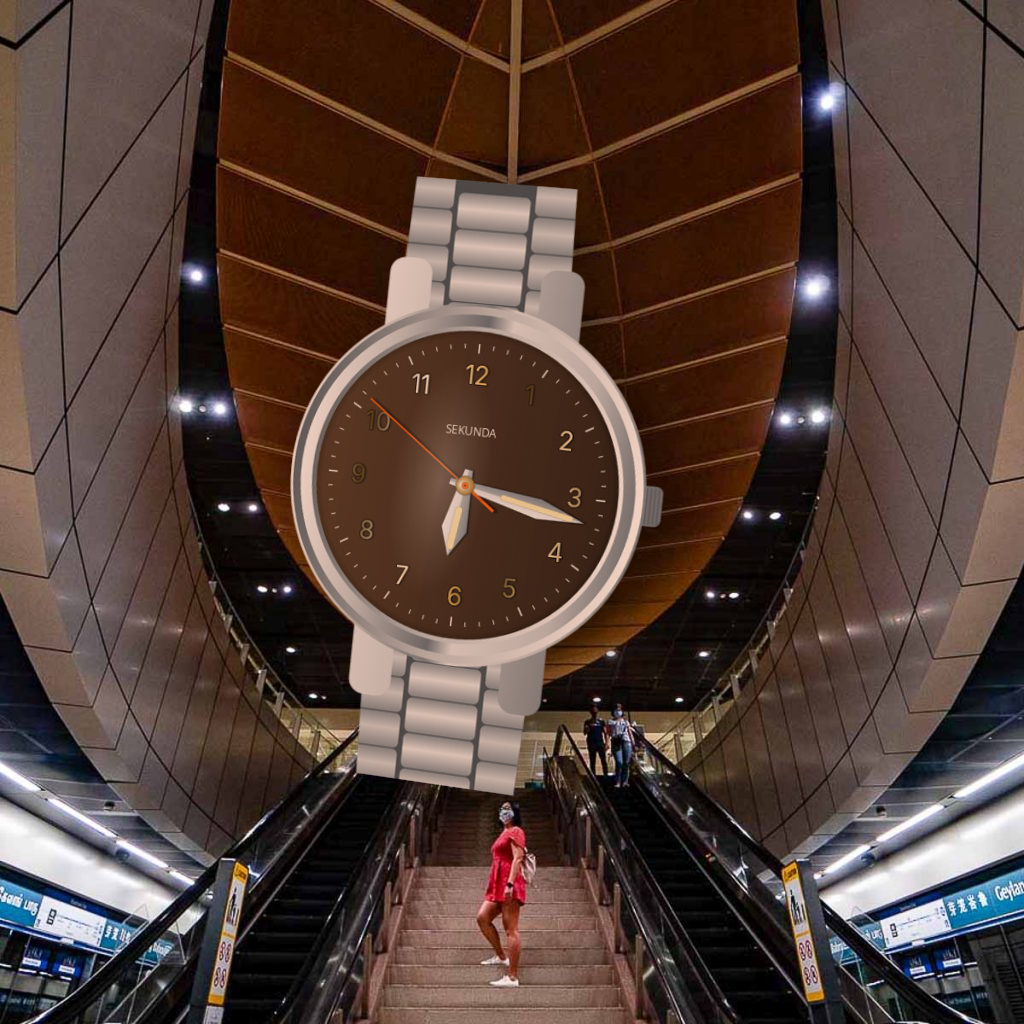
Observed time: 6.16.51
